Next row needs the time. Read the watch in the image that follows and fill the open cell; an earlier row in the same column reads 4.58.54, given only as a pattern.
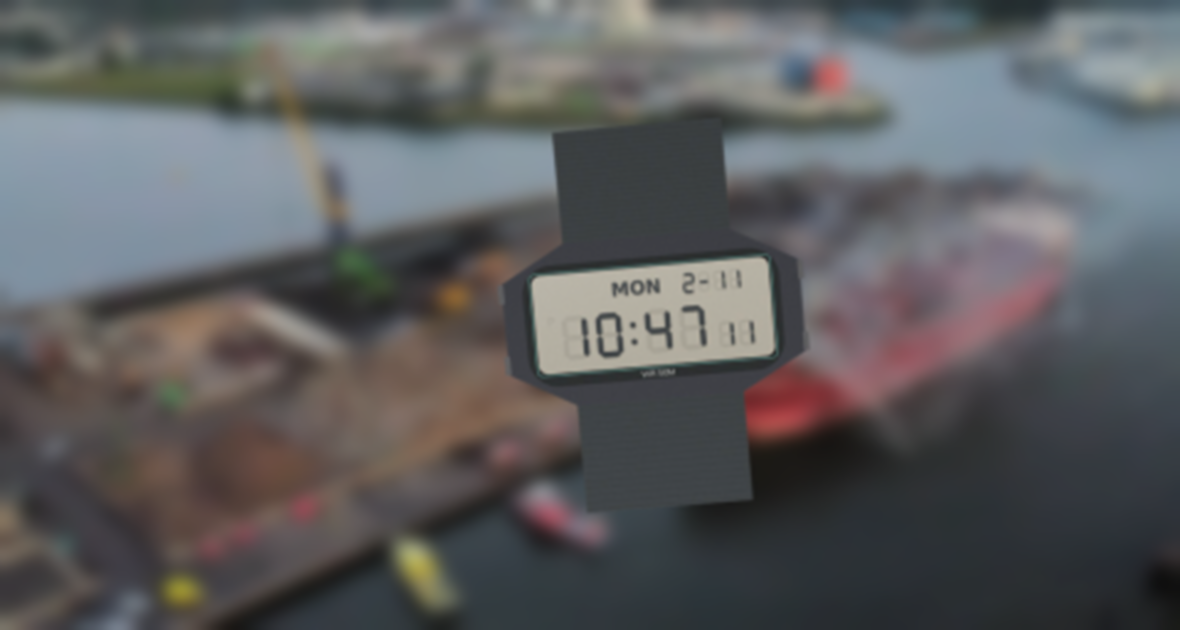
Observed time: 10.47.11
